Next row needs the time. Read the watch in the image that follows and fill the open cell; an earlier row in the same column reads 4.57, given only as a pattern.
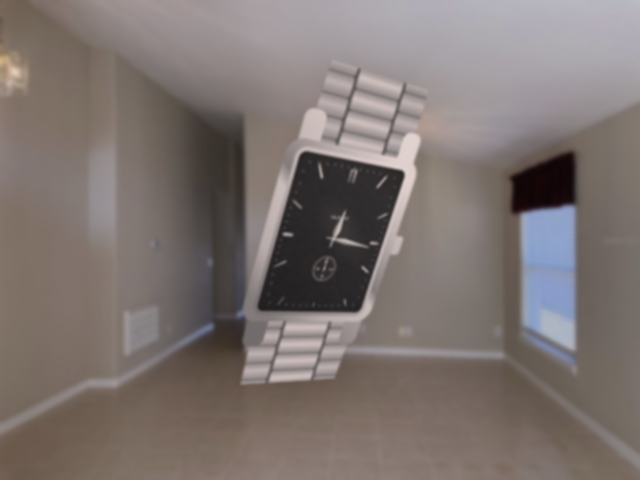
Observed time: 12.16
